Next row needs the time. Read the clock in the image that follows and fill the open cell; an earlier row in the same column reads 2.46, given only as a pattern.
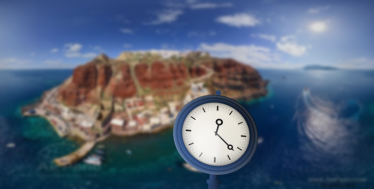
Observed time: 12.22
